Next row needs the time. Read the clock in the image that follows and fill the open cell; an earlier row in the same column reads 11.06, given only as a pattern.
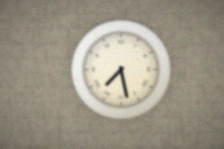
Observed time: 7.28
